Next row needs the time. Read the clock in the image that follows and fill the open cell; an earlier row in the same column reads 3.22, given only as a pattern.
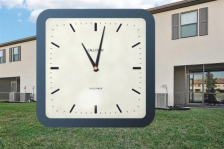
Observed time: 11.02
